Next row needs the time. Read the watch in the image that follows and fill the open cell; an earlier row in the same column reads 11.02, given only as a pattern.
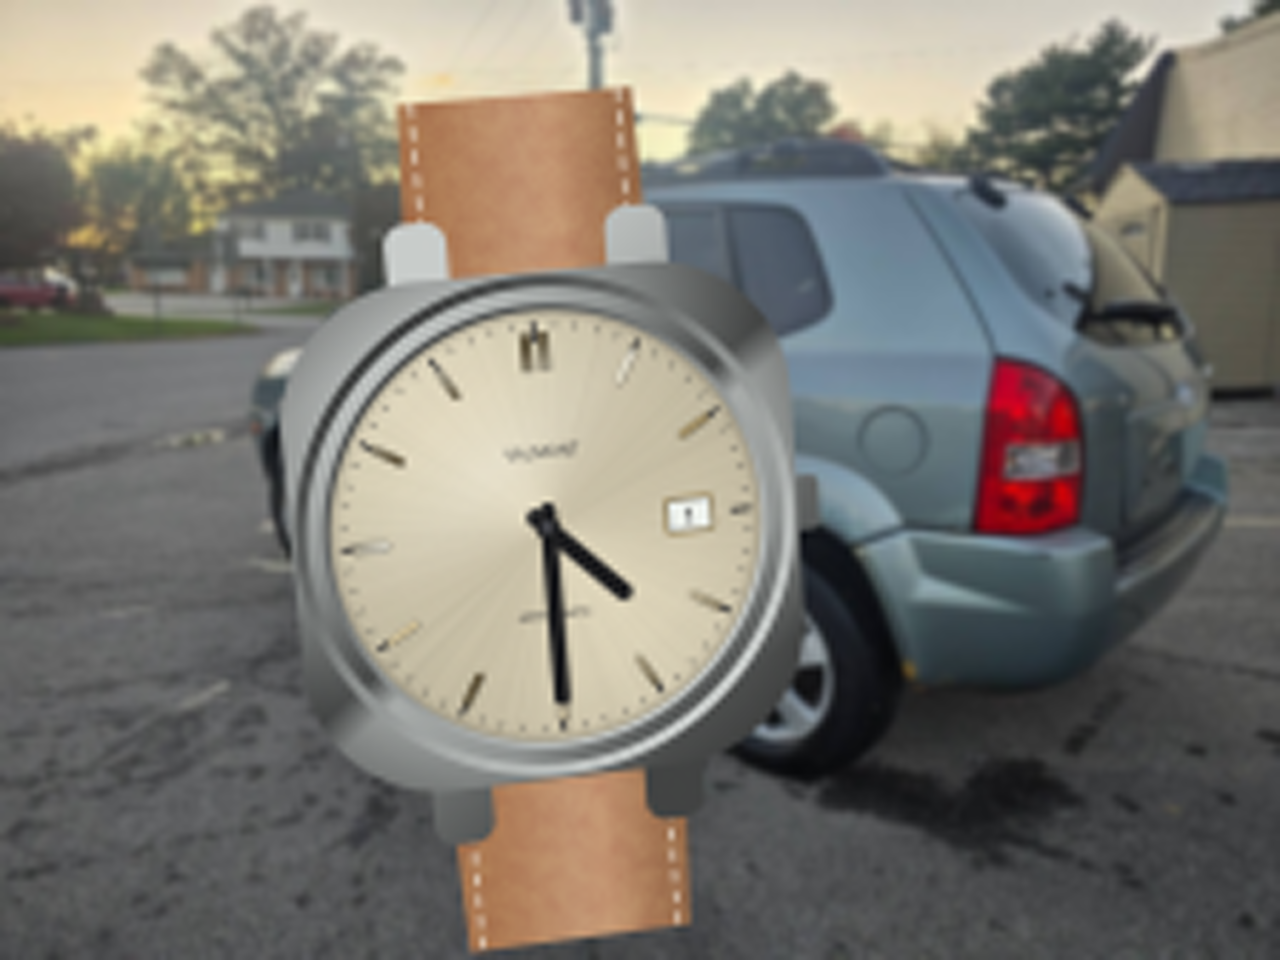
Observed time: 4.30
